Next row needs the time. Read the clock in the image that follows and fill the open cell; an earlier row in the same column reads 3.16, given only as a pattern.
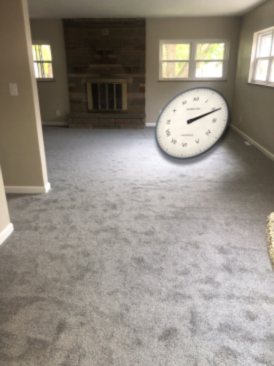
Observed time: 2.11
